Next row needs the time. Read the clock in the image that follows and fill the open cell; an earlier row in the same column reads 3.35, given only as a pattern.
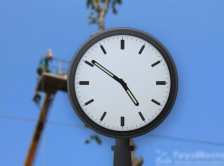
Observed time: 4.51
